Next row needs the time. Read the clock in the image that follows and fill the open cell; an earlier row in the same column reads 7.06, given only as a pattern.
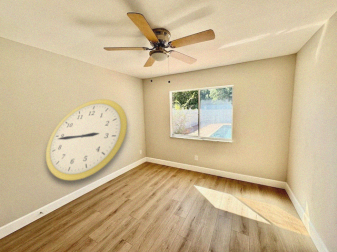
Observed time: 2.44
